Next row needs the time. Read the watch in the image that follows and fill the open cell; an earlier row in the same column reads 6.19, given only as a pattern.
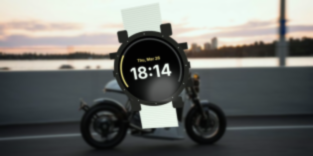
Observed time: 18.14
